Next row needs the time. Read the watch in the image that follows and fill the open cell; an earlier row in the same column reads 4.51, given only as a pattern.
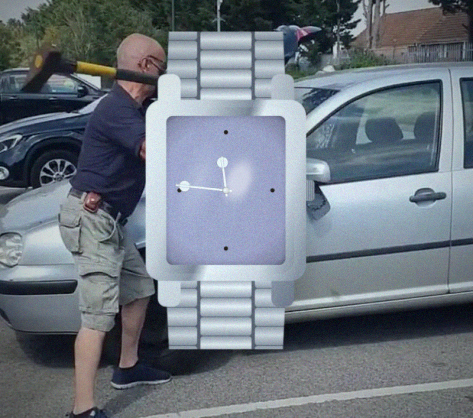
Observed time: 11.46
